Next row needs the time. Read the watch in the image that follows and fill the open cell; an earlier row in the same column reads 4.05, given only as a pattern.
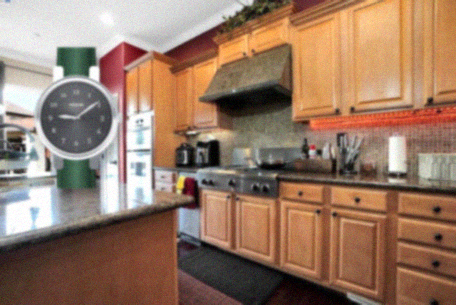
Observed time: 9.09
